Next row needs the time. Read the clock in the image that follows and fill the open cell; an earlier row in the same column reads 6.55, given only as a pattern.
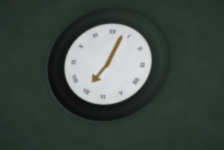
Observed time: 7.03
